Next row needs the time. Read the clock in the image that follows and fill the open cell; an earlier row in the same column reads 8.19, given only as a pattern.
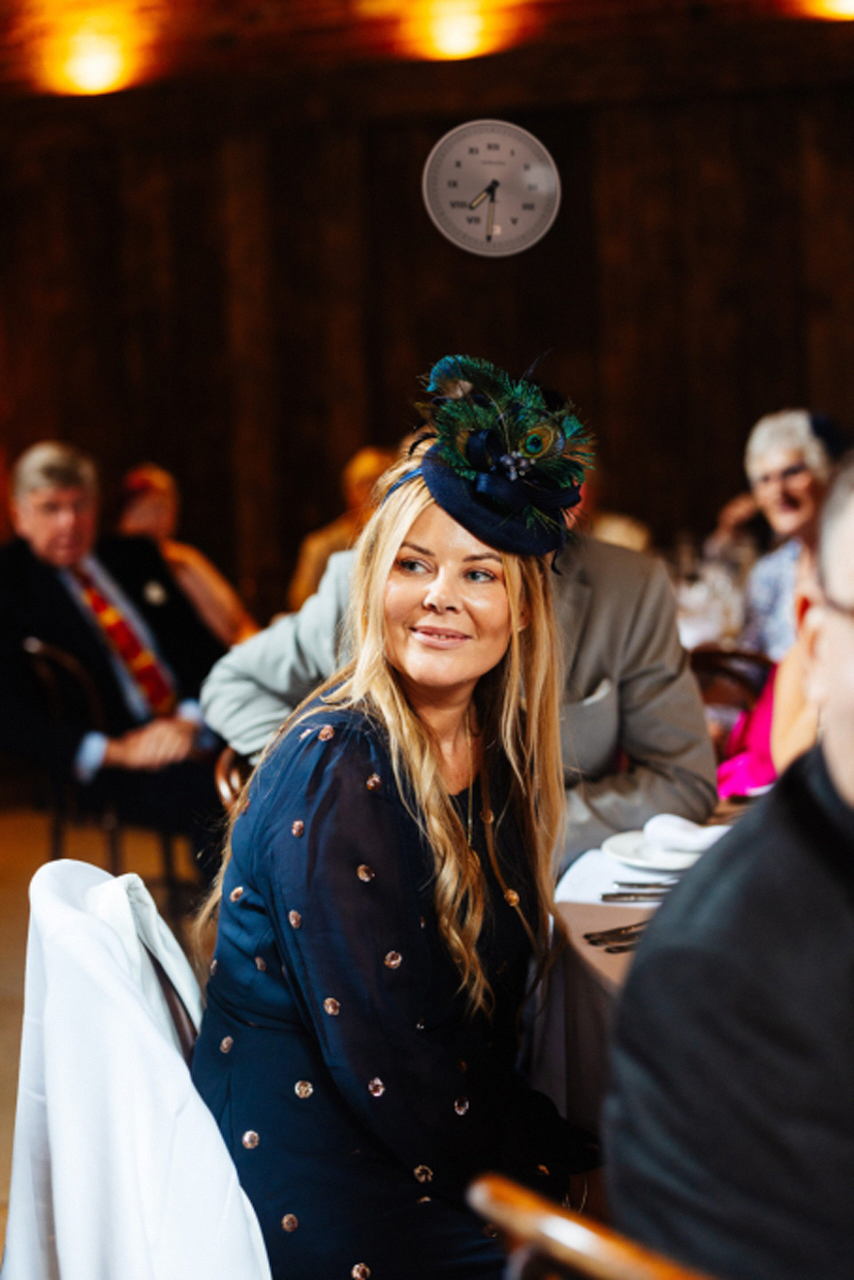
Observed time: 7.31
